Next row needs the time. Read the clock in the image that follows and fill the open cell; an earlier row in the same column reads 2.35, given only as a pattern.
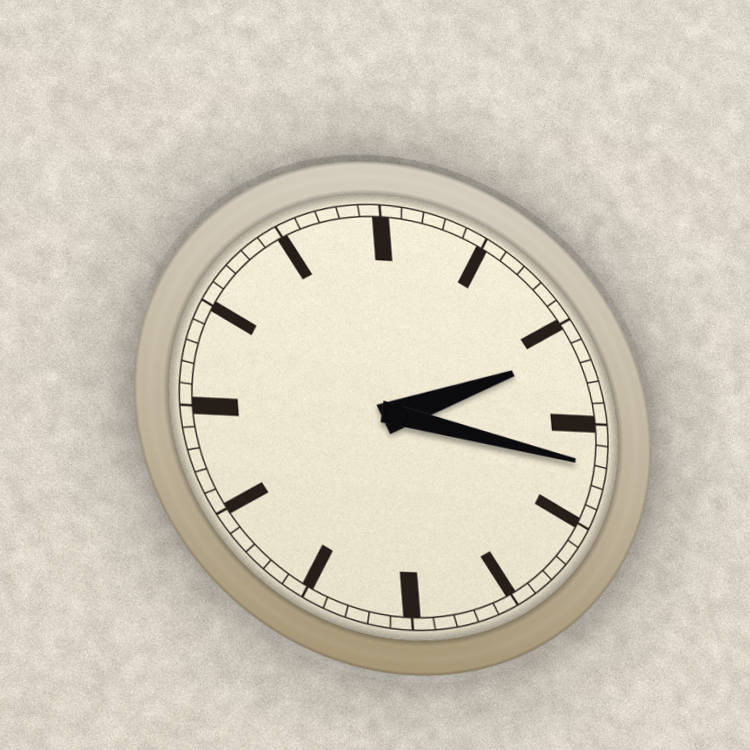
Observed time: 2.17
